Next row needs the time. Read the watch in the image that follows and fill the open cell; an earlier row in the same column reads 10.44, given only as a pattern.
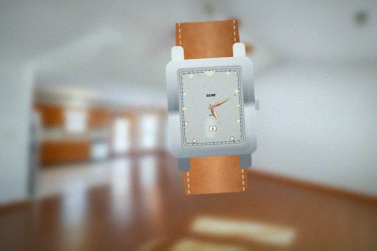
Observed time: 5.11
